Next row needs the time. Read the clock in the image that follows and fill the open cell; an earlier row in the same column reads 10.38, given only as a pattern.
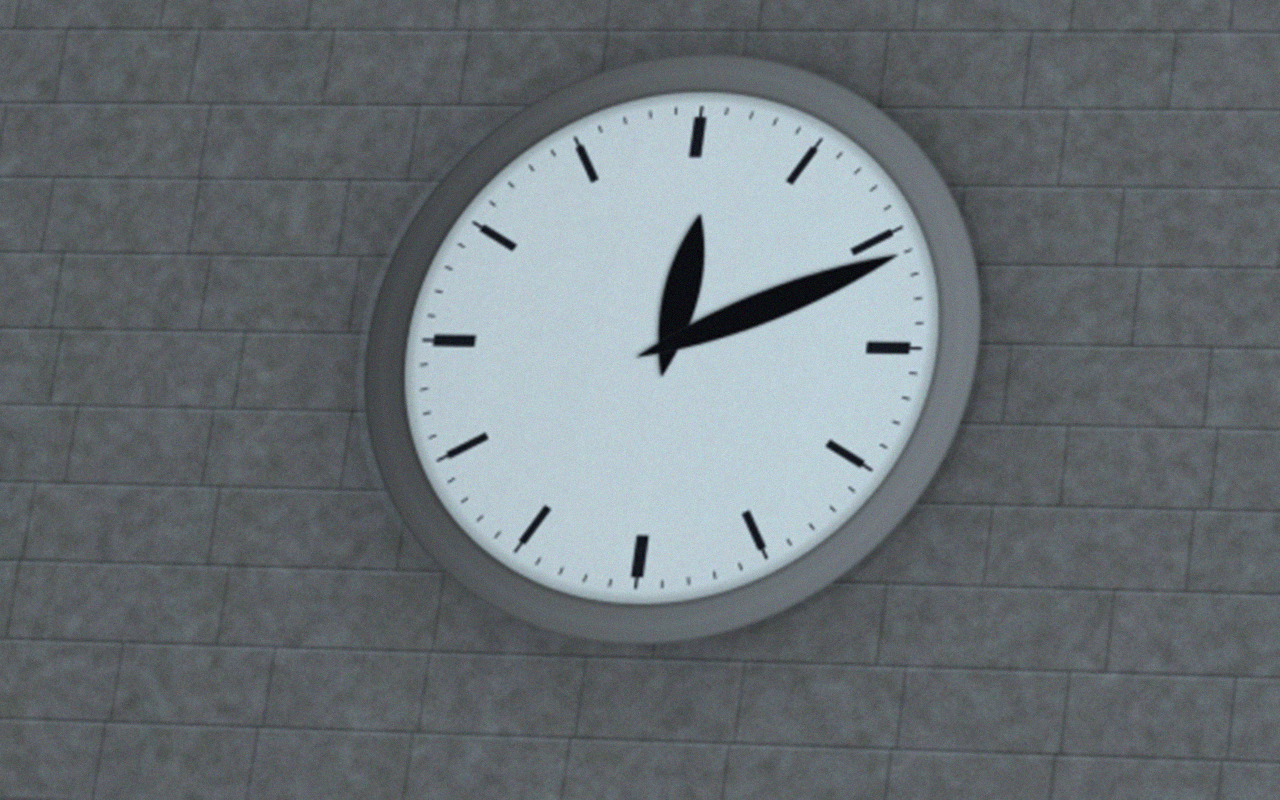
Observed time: 12.11
